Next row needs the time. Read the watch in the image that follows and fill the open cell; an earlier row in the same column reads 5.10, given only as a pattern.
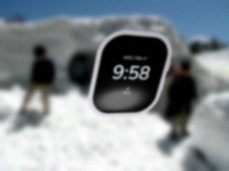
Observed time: 9.58
